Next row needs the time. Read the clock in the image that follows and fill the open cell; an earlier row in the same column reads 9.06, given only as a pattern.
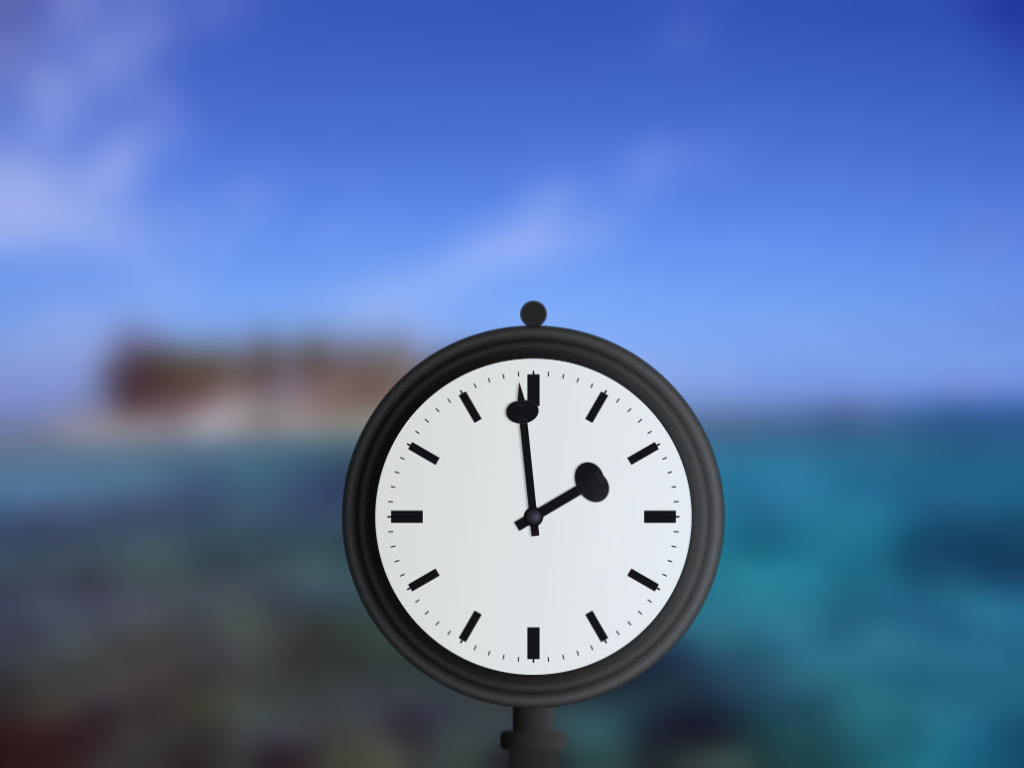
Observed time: 1.59
